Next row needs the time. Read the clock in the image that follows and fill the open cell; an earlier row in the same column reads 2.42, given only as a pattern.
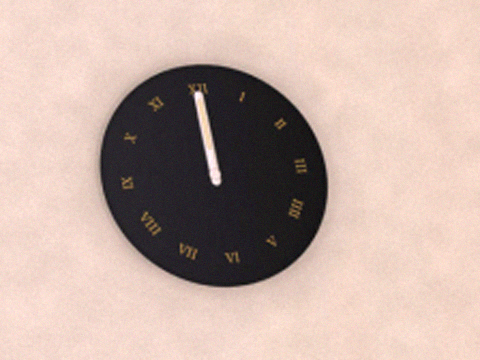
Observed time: 12.00
